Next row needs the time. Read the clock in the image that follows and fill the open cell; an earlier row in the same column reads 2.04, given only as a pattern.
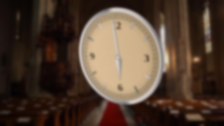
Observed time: 5.59
